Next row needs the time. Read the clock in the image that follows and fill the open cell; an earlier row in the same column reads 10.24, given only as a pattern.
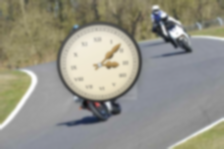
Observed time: 3.08
